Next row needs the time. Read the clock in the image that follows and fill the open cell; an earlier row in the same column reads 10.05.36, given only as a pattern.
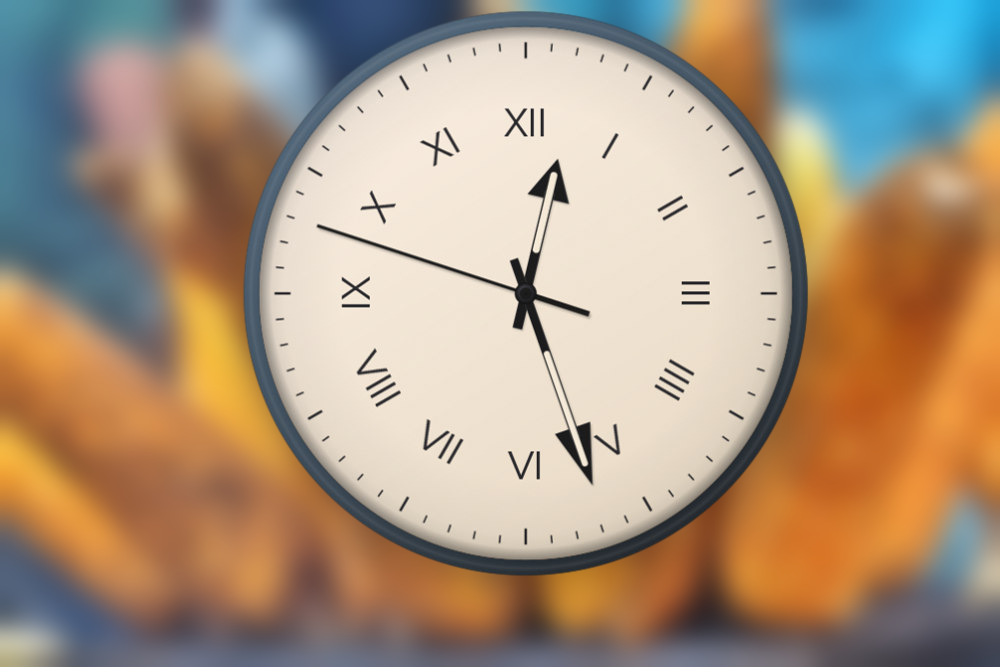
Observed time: 12.26.48
